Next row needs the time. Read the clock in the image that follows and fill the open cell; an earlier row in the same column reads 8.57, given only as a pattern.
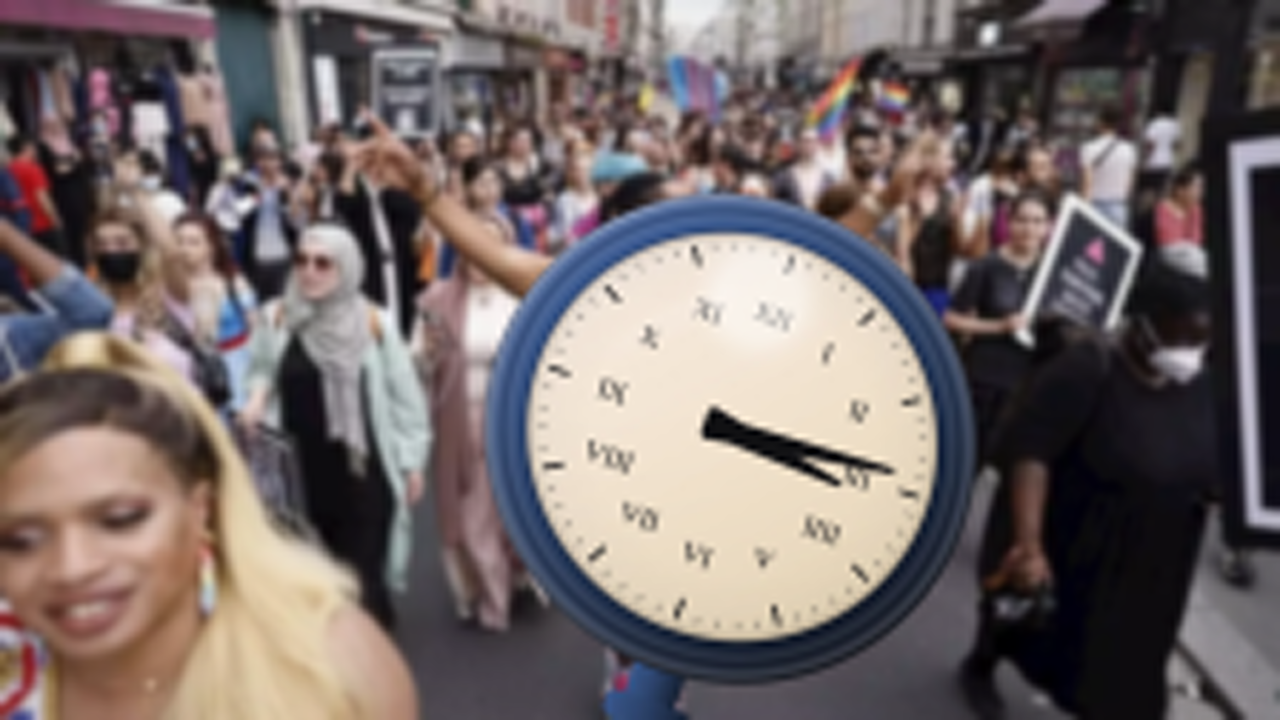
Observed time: 3.14
